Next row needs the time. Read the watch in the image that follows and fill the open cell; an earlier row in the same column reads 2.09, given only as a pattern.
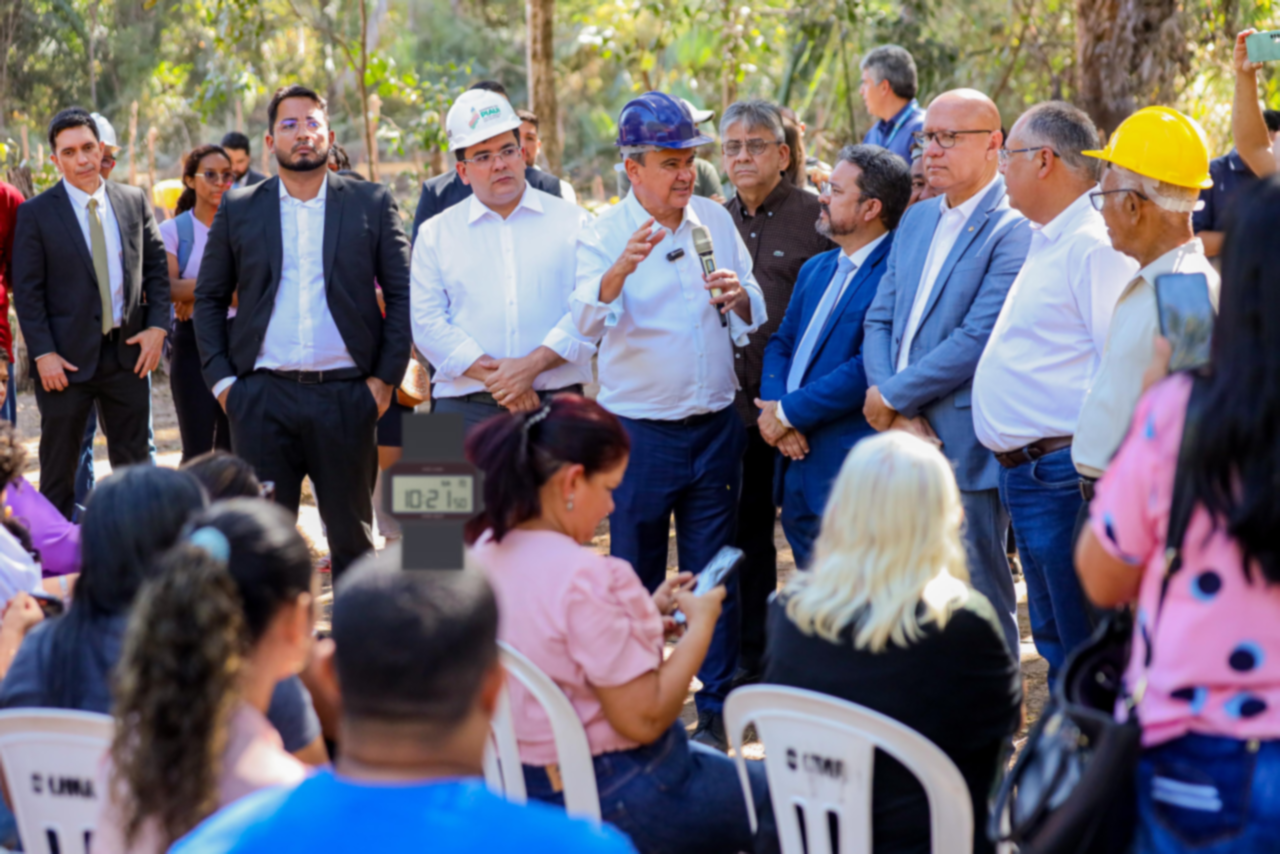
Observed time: 10.21
